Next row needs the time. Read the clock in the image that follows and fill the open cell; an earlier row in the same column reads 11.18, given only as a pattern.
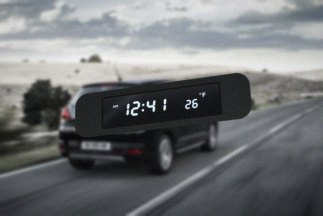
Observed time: 12.41
